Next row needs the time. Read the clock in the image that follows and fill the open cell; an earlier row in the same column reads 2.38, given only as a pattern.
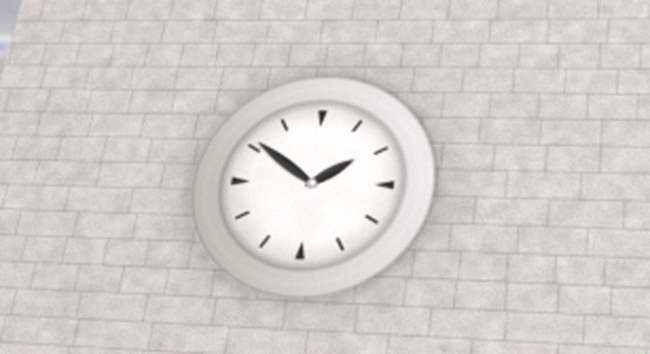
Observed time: 1.51
